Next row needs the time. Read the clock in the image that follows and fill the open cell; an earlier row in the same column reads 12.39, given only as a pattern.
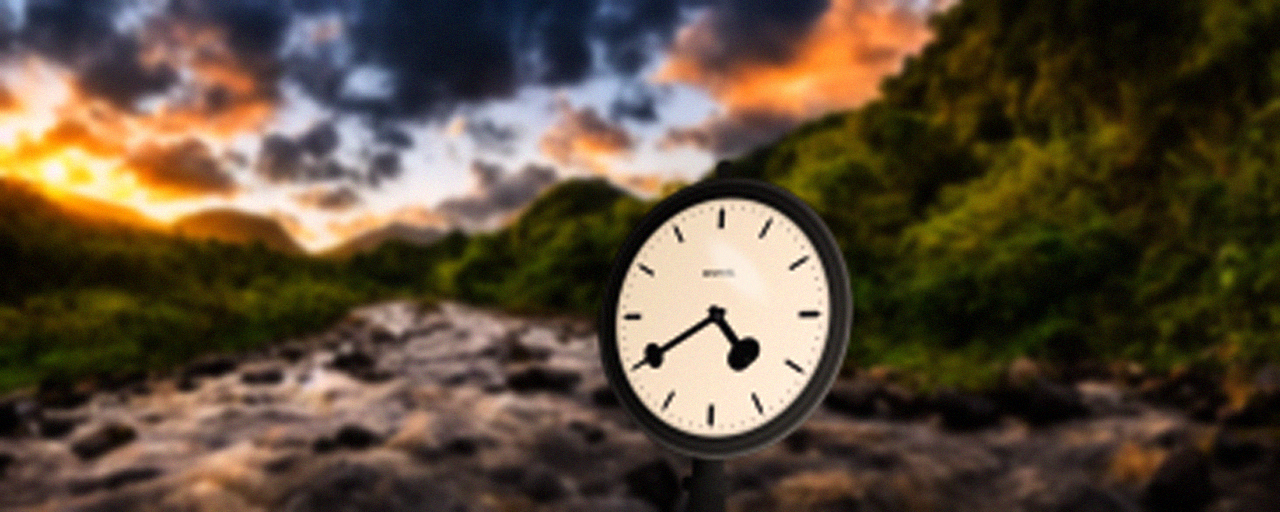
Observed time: 4.40
